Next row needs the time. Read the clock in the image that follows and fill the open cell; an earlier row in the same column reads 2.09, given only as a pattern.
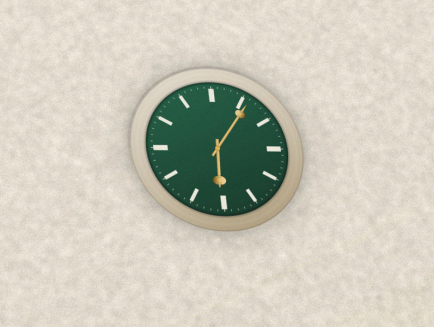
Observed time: 6.06
